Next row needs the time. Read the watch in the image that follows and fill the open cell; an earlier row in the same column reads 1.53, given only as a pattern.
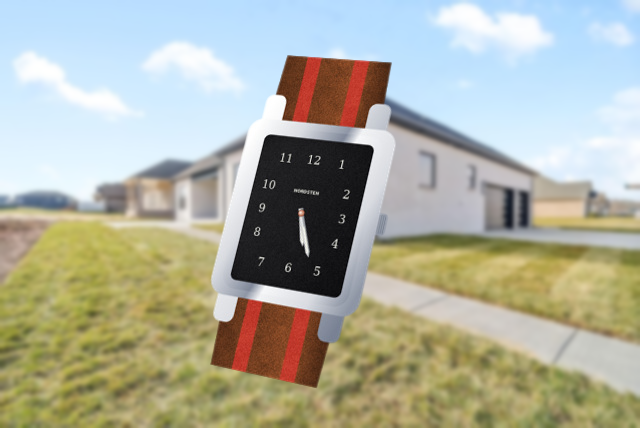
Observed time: 5.26
